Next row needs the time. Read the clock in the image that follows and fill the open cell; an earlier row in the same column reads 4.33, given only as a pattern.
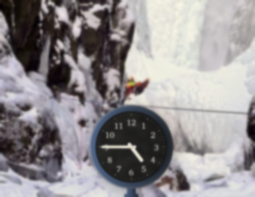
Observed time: 4.45
